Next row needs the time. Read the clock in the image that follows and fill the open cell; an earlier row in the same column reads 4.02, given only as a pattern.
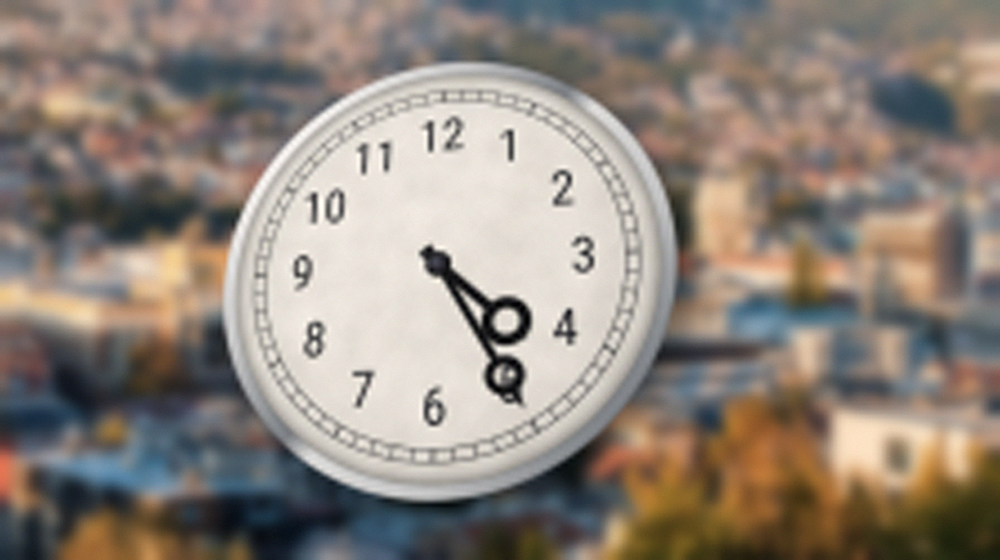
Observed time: 4.25
